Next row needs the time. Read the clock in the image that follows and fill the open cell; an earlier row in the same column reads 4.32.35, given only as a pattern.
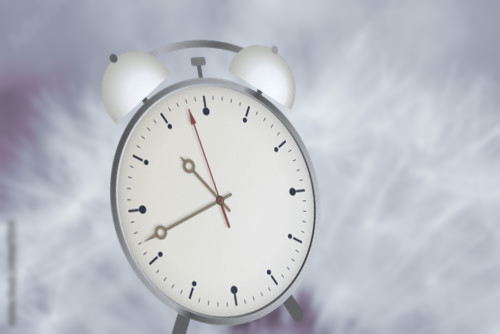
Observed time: 10.41.58
